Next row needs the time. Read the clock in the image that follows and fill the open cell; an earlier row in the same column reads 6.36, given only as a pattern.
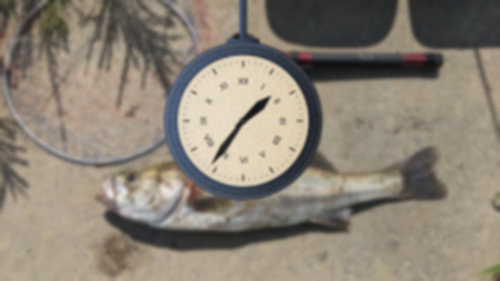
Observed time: 1.36
